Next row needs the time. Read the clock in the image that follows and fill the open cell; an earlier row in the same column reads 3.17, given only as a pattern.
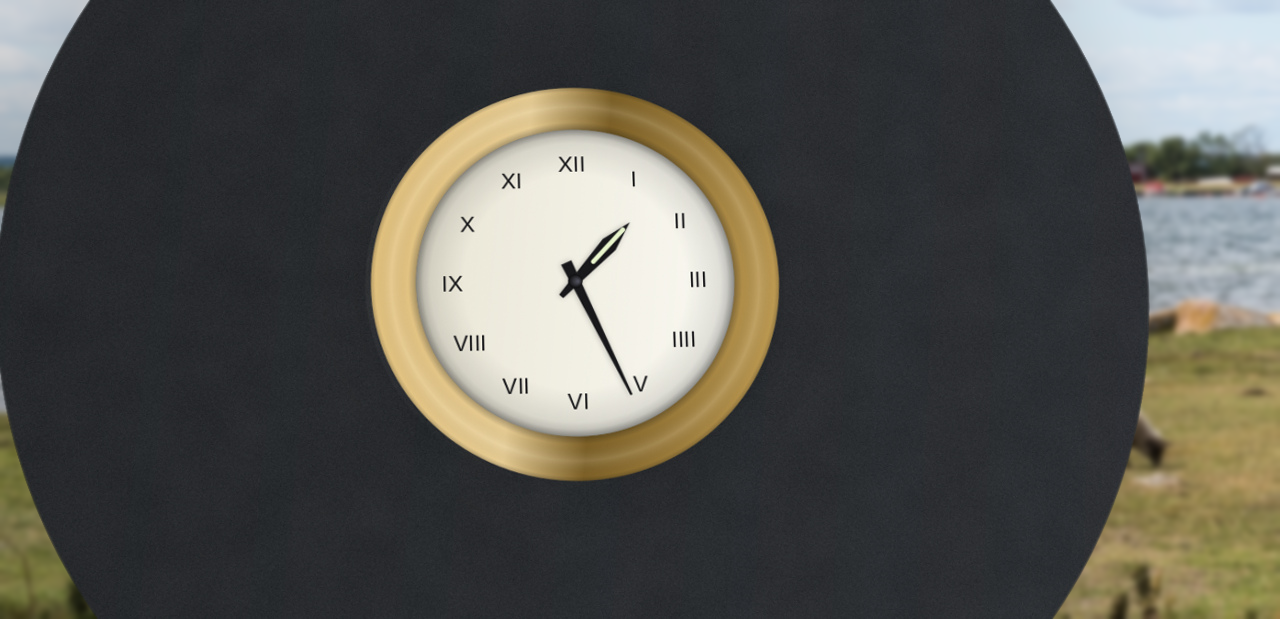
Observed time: 1.26
